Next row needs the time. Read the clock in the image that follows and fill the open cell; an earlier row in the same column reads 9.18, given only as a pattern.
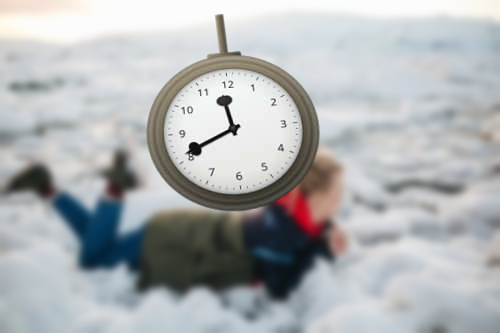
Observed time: 11.41
